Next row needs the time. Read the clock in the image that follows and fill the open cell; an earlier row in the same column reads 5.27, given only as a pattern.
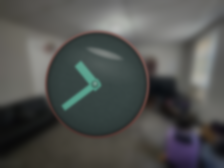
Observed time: 10.39
